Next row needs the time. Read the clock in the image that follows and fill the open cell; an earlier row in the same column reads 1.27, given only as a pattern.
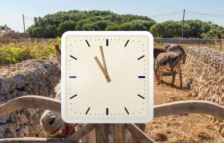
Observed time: 10.58
